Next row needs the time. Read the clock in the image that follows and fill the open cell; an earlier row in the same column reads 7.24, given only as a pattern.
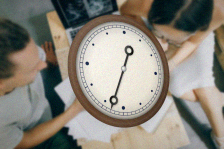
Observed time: 12.33
